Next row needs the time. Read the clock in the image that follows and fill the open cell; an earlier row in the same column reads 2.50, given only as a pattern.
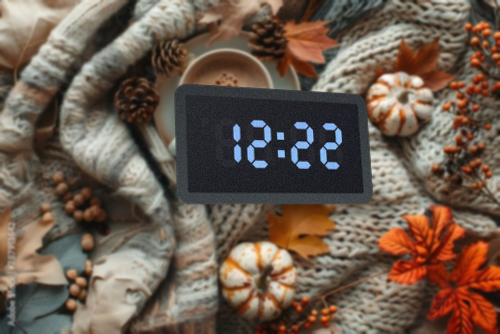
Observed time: 12.22
